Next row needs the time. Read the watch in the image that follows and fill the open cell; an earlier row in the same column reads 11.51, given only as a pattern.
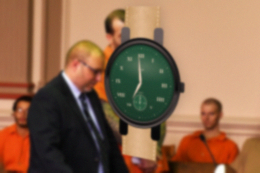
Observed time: 6.59
